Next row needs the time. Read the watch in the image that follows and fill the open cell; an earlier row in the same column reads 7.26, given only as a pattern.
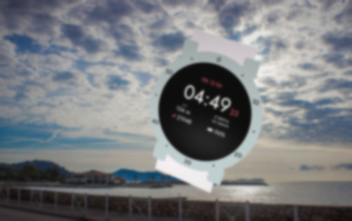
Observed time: 4.49
